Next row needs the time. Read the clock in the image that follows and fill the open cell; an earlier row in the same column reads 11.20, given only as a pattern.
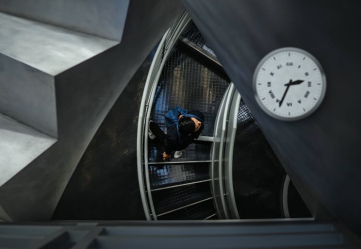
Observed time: 2.34
